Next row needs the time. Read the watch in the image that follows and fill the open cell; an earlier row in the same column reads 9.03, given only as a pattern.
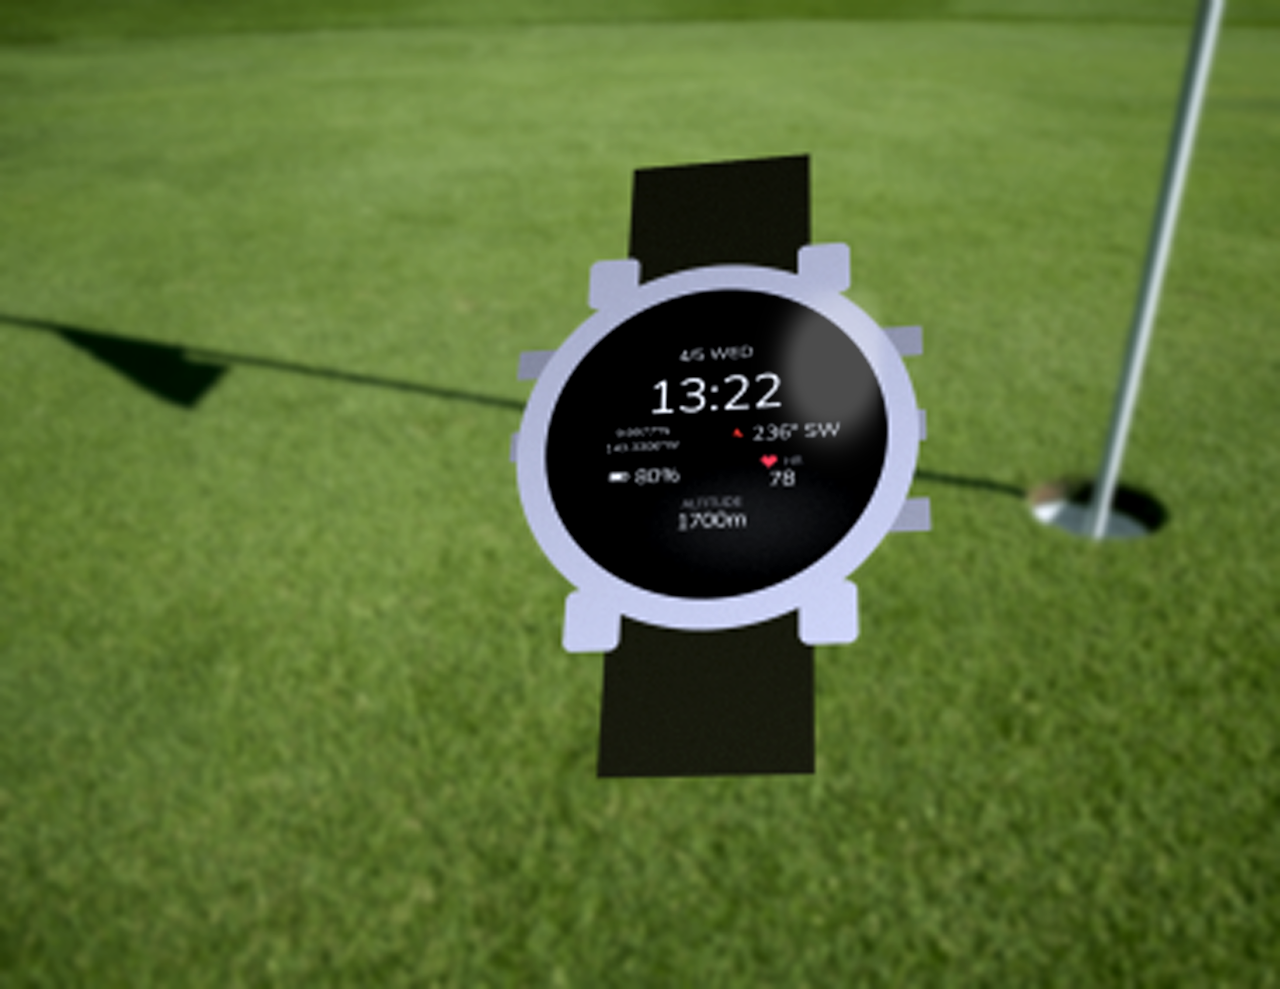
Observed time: 13.22
